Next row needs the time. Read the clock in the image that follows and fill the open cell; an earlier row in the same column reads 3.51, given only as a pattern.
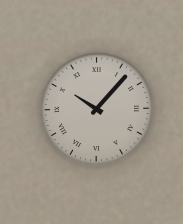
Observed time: 10.07
